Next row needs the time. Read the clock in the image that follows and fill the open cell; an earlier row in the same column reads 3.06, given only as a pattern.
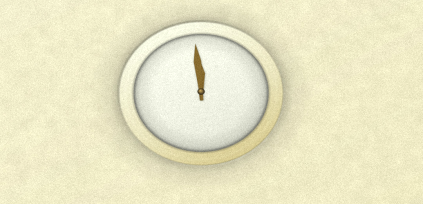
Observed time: 11.59
